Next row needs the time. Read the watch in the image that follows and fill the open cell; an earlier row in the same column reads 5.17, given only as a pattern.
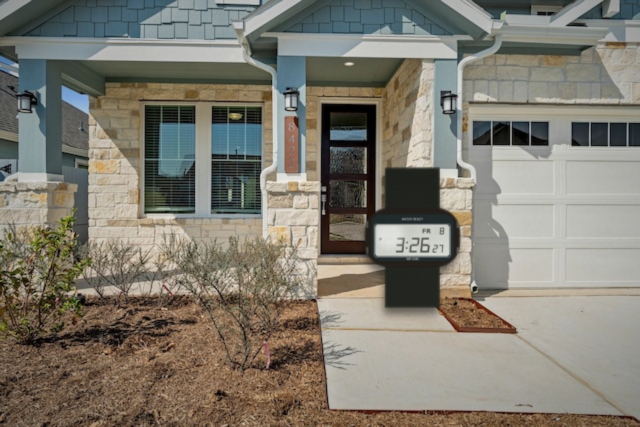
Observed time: 3.26
